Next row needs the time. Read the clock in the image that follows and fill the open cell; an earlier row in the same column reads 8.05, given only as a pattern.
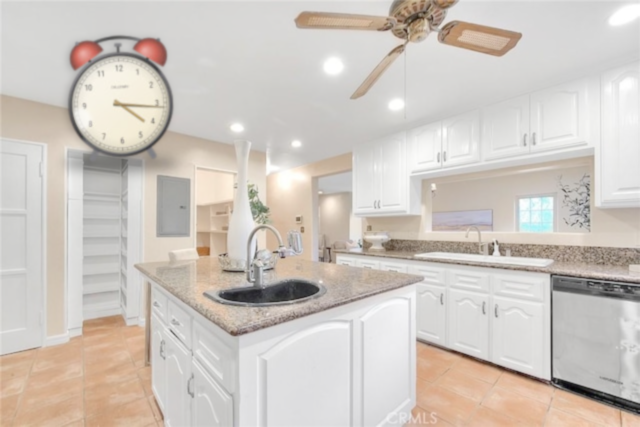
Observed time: 4.16
